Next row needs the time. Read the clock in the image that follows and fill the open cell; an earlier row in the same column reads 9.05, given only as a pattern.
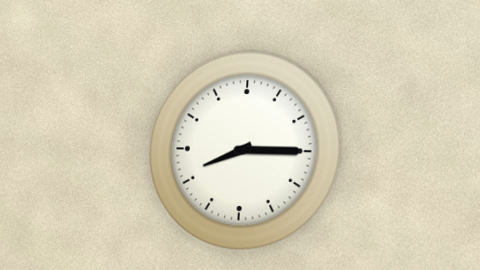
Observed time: 8.15
